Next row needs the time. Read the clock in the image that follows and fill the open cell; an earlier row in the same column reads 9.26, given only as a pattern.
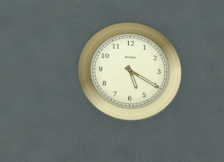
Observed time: 5.20
